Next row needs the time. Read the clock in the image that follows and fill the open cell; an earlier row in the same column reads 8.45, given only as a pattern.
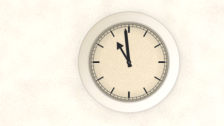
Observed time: 10.59
